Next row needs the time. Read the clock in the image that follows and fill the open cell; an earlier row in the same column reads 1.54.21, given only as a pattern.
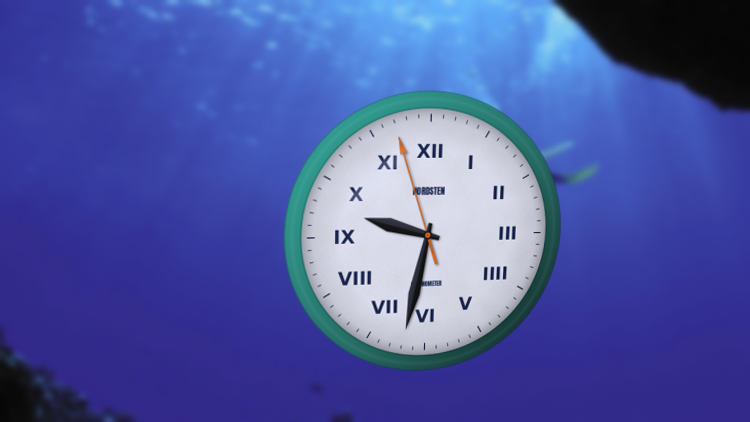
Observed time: 9.31.57
